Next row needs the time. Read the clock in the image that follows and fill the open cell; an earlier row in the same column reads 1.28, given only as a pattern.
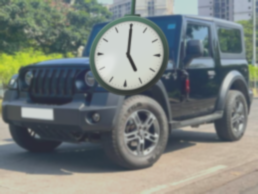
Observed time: 5.00
